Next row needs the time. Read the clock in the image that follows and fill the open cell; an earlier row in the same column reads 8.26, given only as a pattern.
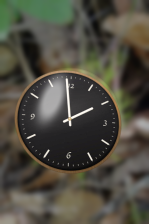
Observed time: 1.59
